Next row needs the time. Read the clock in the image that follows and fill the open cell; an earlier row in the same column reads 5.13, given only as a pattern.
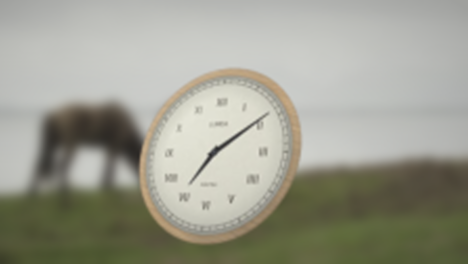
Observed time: 7.09
